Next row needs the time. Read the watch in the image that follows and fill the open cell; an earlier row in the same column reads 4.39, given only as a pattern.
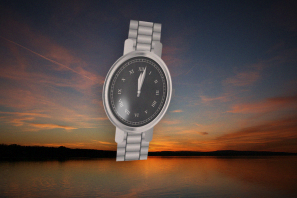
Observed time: 12.02
